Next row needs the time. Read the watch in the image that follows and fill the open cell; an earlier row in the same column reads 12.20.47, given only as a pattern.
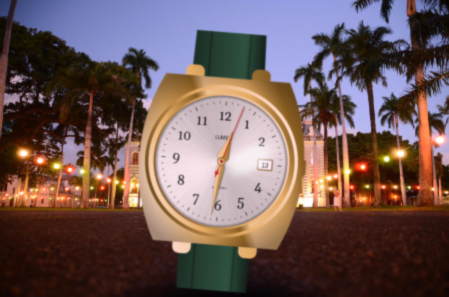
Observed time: 12.31.03
